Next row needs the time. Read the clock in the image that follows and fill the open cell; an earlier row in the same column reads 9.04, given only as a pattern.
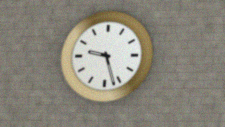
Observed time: 9.27
